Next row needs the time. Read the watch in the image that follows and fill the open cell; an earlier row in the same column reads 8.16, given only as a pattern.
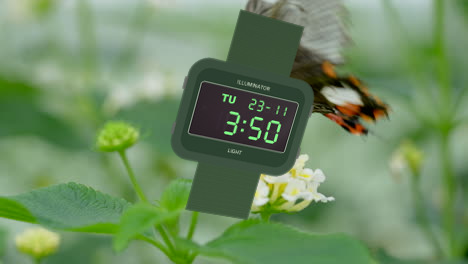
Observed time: 3.50
